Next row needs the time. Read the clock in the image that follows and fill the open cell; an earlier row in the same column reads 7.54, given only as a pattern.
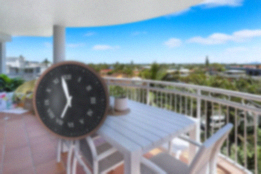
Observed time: 6.58
